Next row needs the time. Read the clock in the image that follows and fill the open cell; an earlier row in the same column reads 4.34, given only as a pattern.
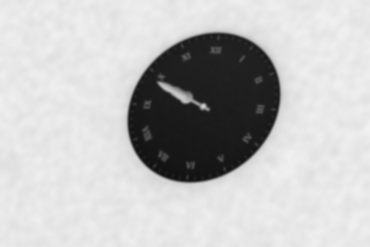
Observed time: 9.49
